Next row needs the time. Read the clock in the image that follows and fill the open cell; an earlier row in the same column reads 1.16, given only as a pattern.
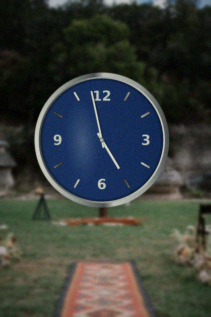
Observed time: 4.58
